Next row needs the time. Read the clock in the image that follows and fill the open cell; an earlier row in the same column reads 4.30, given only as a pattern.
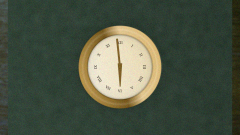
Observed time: 5.59
